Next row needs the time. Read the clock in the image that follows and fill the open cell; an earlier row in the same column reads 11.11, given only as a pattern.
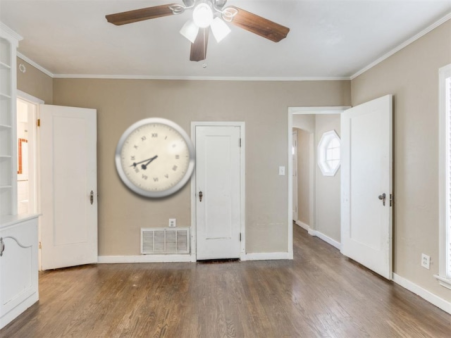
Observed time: 7.42
